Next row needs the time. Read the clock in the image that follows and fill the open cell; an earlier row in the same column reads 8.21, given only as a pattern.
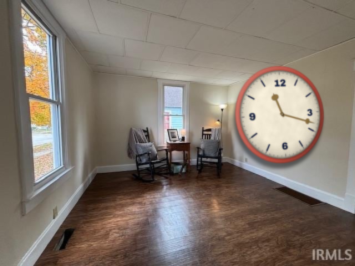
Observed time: 11.18
